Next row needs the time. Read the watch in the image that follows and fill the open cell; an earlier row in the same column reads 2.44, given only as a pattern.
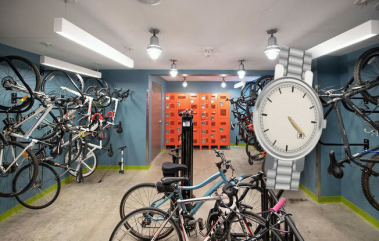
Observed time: 4.21
